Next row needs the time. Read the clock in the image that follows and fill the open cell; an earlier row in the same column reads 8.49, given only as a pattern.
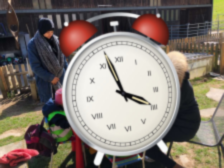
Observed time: 3.57
